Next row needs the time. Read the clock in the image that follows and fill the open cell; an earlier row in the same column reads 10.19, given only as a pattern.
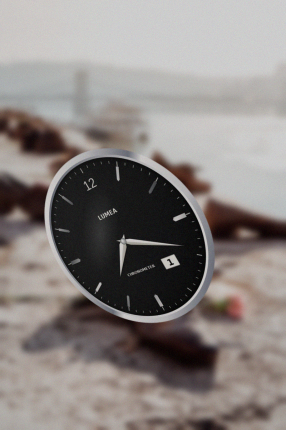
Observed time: 7.19
